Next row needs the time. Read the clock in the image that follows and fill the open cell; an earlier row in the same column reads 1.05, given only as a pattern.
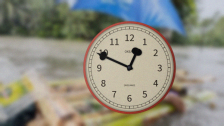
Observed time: 12.49
